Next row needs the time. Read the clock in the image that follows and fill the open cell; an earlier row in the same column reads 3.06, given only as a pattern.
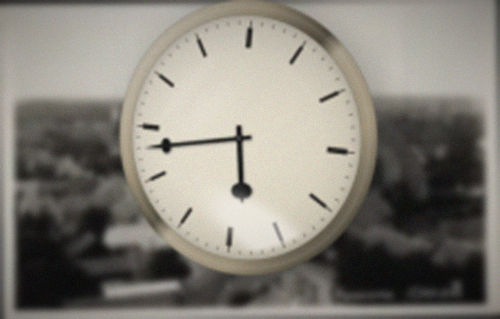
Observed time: 5.43
